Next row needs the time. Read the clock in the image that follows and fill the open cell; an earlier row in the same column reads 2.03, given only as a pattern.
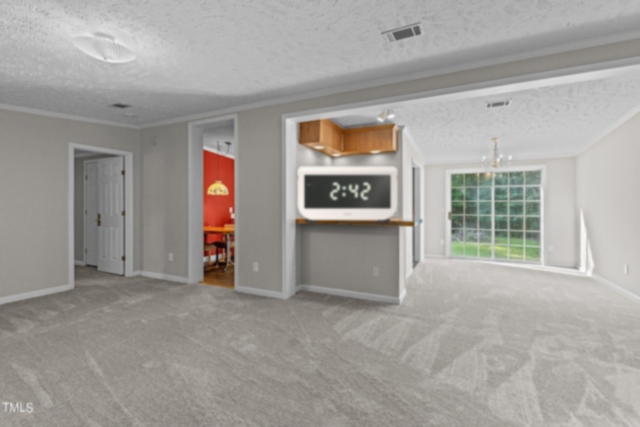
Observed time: 2.42
